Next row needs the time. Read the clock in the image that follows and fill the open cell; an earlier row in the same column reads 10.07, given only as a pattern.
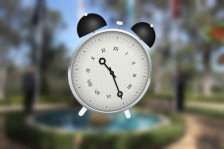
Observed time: 10.25
